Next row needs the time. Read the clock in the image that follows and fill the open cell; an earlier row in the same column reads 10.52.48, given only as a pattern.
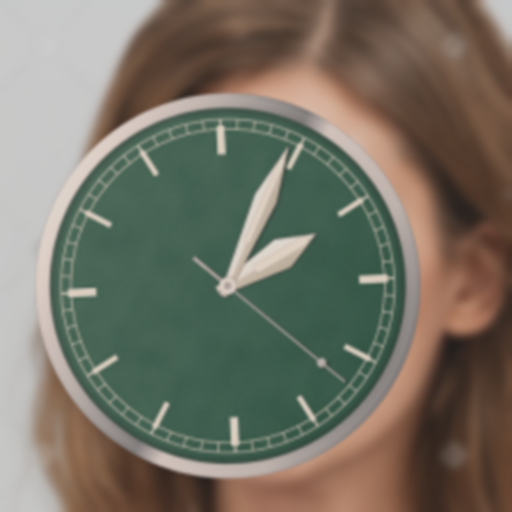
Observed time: 2.04.22
